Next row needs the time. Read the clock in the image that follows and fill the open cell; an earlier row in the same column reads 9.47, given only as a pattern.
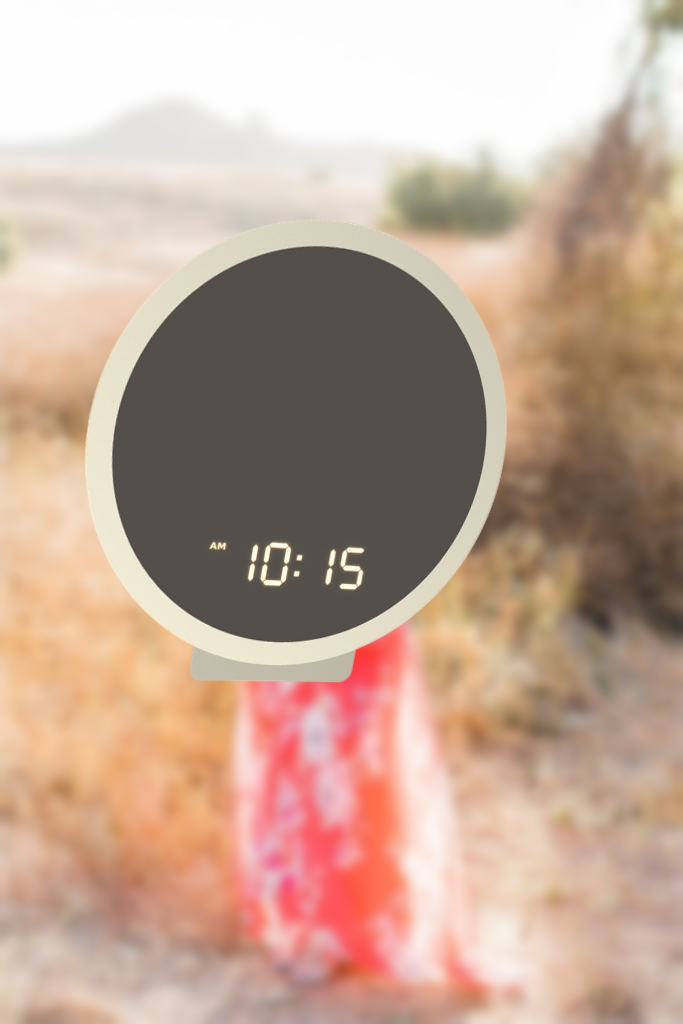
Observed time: 10.15
